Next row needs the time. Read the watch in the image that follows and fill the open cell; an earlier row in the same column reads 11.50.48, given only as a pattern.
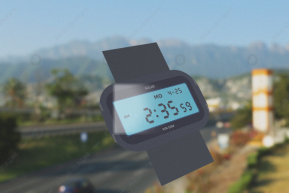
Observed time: 2.35.59
